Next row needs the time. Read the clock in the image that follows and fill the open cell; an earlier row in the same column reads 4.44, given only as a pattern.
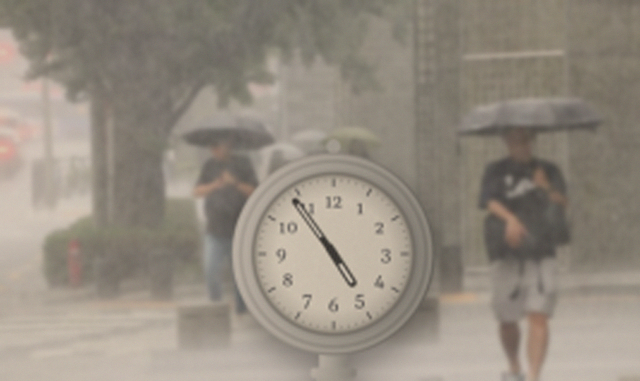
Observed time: 4.54
